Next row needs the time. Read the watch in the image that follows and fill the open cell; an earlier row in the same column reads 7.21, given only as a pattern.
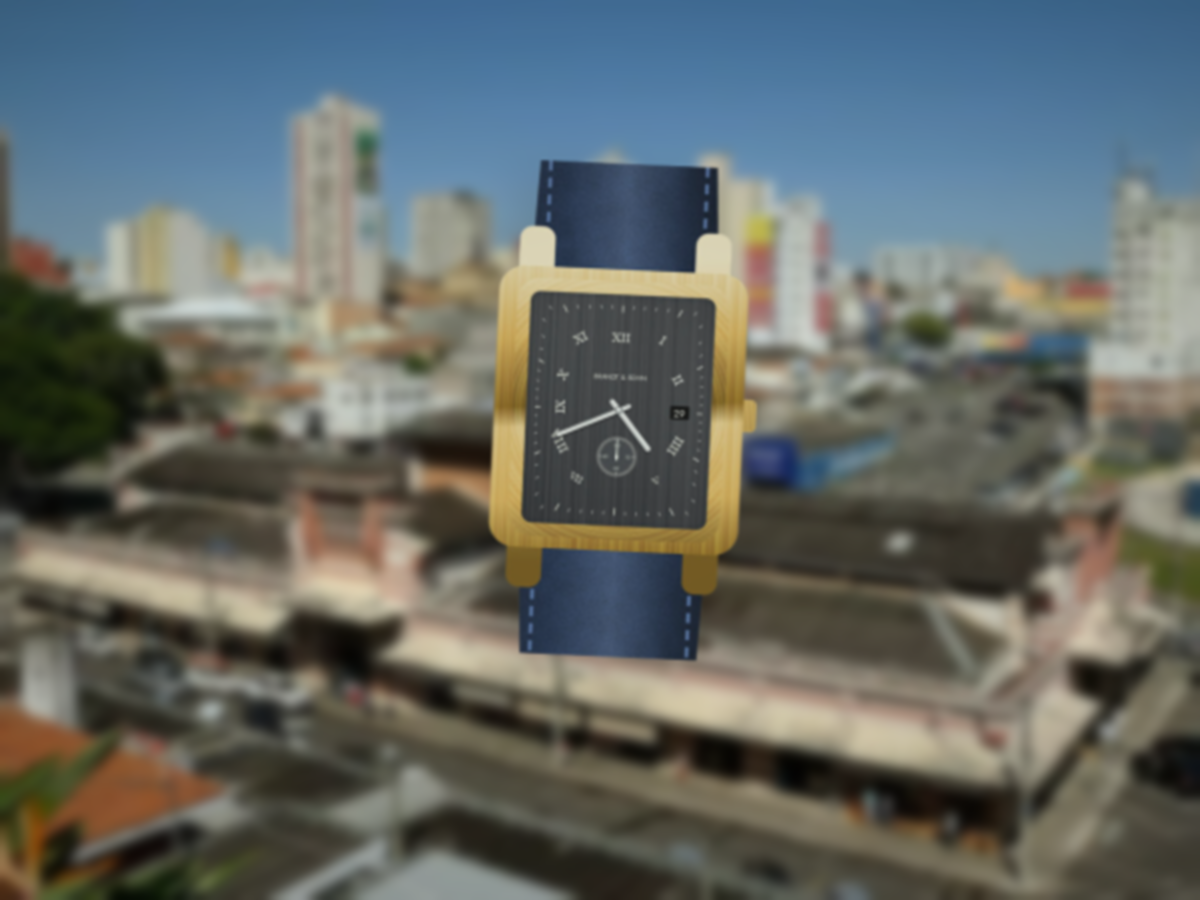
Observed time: 4.41
